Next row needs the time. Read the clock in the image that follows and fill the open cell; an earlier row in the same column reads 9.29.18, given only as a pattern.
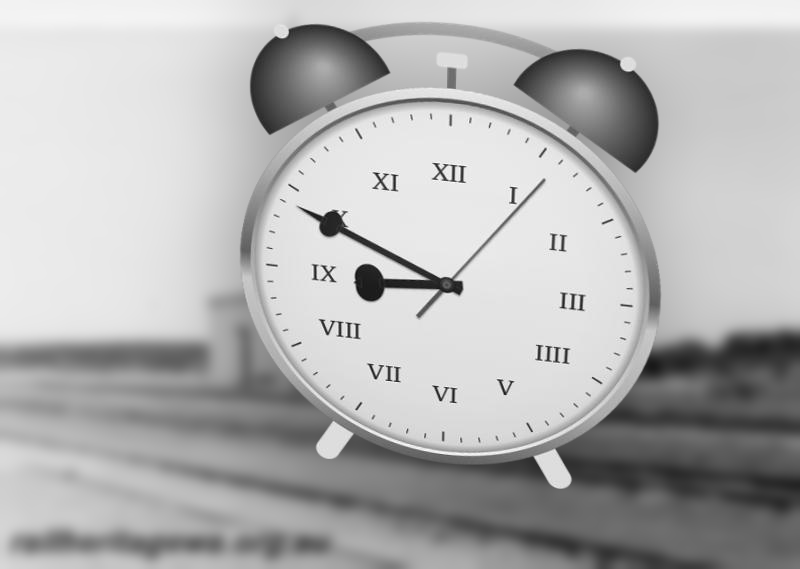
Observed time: 8.49.06
